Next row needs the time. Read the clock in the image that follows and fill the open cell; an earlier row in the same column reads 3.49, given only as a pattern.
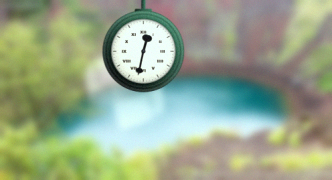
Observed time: 12.32
